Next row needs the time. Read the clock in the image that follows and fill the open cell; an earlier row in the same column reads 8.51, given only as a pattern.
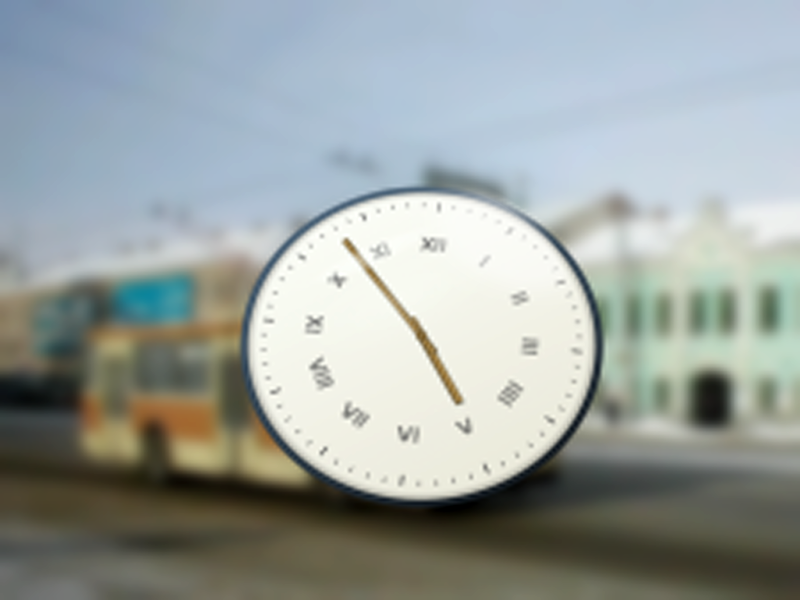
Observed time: 4.53
